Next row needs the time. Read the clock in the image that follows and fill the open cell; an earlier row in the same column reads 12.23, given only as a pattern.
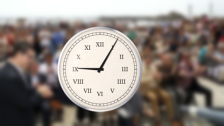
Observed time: 9.05
